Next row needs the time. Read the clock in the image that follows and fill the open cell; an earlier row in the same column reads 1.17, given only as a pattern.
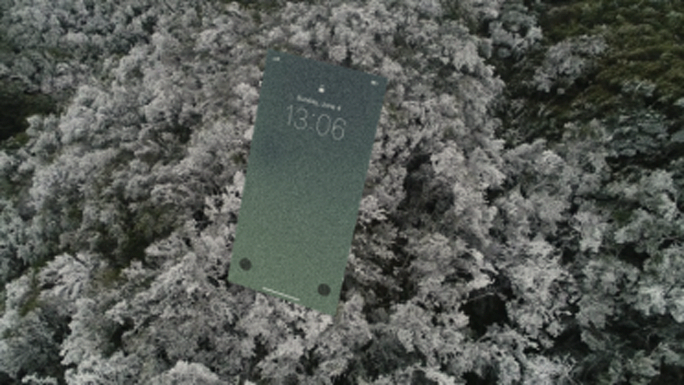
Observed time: 13.06
